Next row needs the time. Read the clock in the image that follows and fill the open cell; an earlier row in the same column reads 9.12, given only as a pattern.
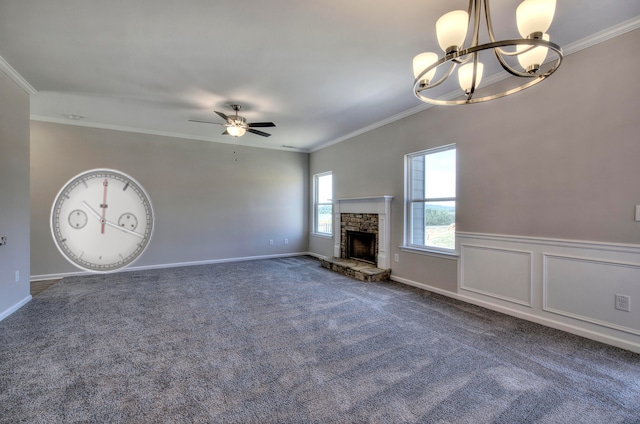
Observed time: 10.18
